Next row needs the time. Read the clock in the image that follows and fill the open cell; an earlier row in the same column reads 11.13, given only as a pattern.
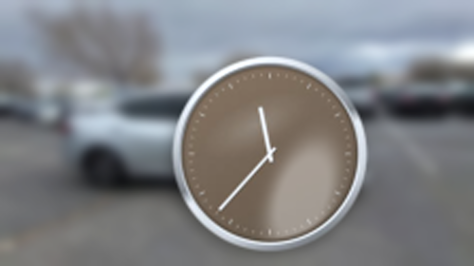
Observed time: 11.37
